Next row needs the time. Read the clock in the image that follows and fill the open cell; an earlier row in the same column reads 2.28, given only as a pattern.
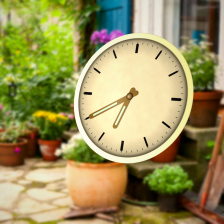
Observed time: 6.40
